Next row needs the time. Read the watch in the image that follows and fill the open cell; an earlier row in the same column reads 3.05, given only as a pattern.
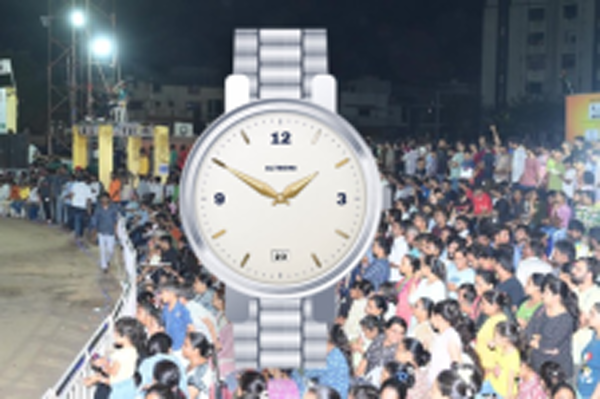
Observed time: 1.50
